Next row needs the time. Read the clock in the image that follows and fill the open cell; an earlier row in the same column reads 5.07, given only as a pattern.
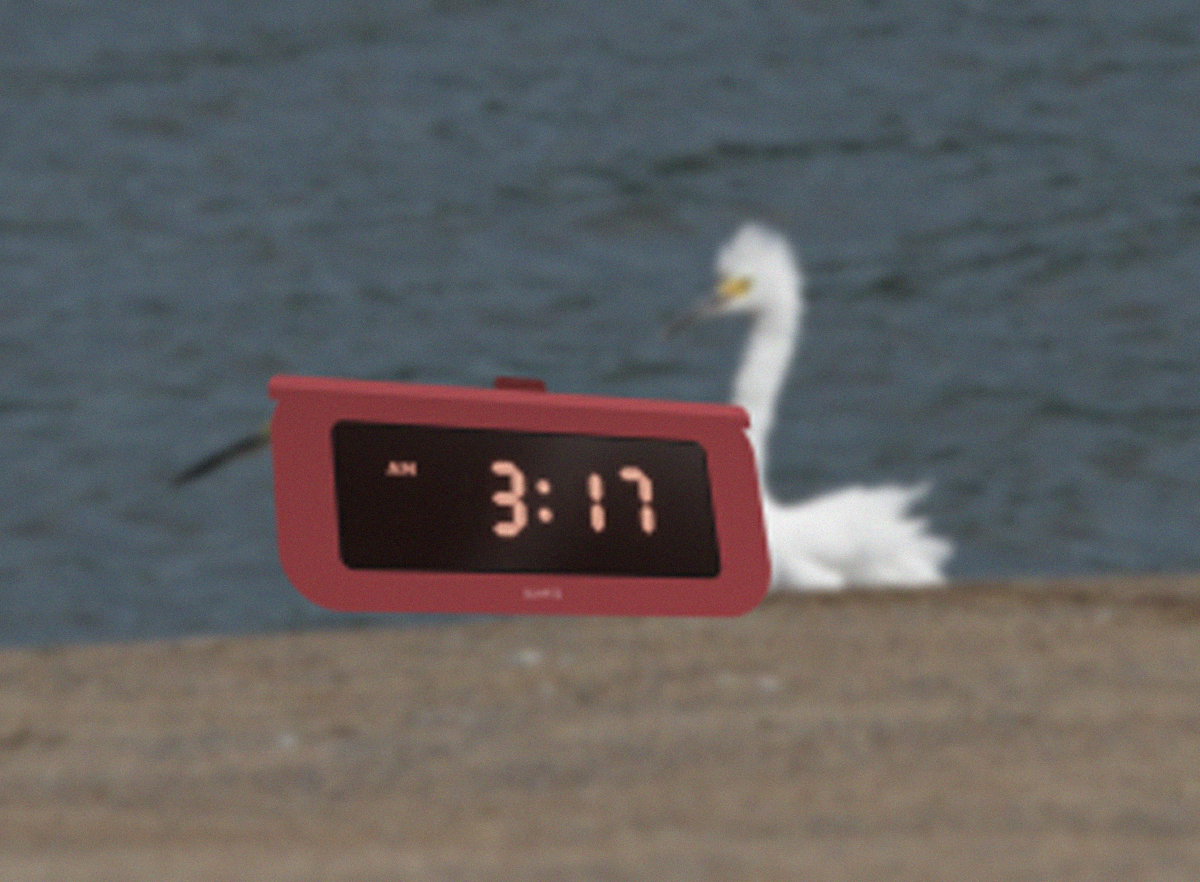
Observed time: 3.17
